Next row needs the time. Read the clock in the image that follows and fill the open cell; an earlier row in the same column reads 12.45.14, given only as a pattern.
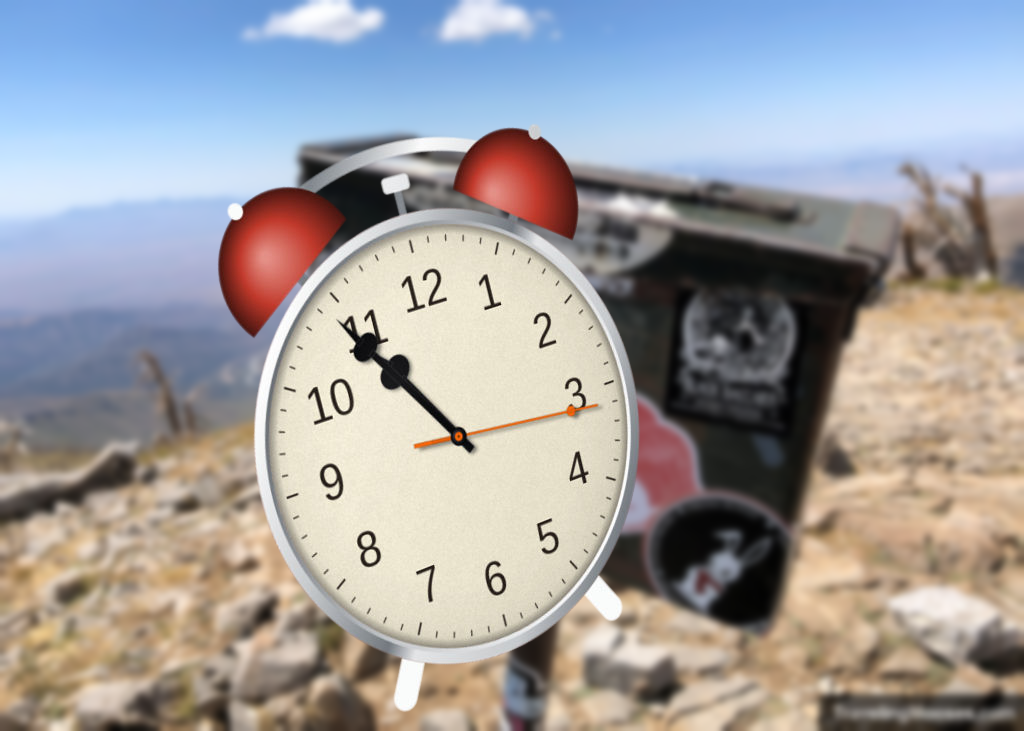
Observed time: 10.54.16
